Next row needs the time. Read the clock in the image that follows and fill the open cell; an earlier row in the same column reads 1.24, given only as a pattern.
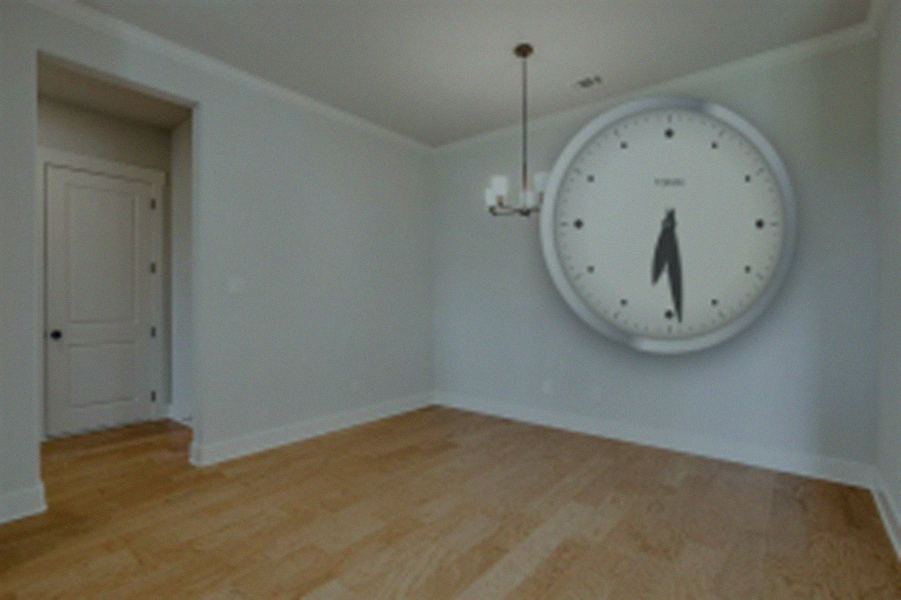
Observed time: 6.29
